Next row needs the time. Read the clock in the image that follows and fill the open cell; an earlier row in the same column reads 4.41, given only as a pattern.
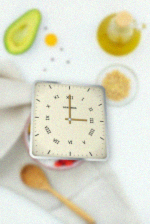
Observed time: 3.00
